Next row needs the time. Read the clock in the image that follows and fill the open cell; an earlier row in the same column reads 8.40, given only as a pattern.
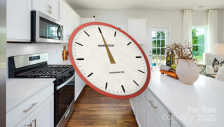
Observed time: 12.00
